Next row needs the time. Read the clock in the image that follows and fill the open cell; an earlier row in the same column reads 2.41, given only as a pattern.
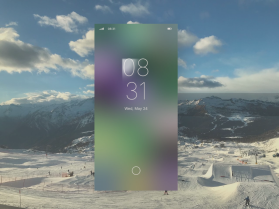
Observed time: 8.31
